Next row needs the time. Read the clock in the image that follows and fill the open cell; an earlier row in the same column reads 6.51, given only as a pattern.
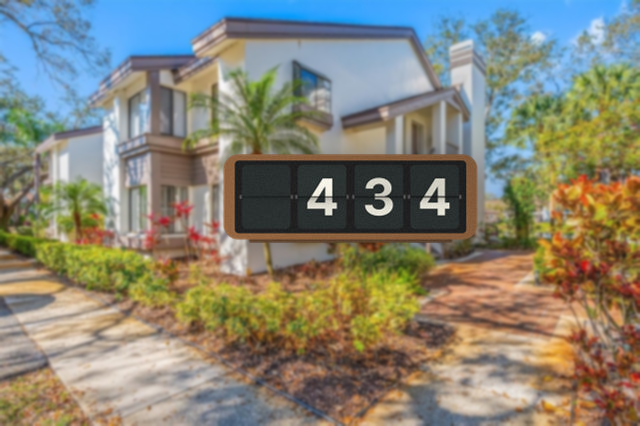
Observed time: 4.34
